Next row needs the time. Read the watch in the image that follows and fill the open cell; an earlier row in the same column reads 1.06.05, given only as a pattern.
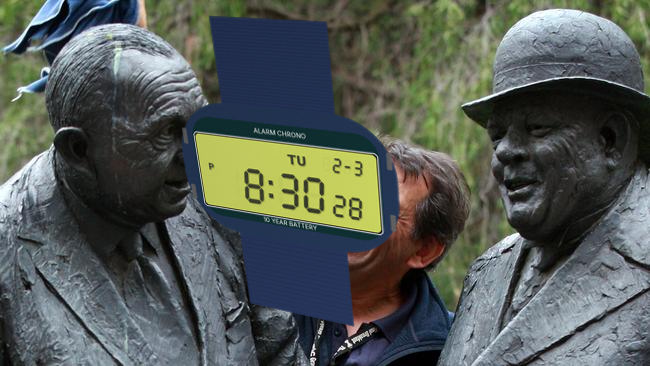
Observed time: 8.30.28
